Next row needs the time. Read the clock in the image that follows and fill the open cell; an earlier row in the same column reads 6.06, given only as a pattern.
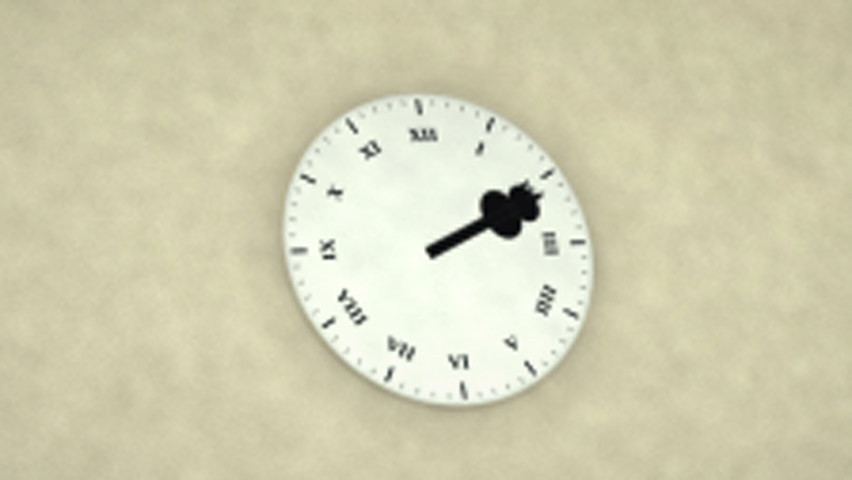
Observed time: 2.11
